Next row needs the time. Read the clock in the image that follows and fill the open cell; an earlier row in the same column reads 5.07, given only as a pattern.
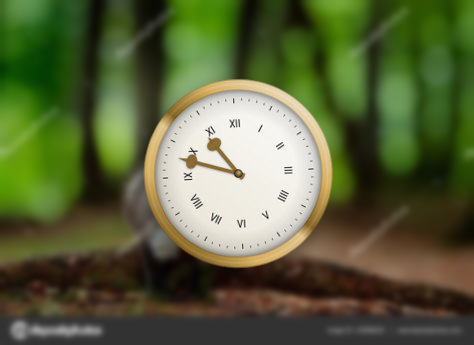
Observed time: 10.48
